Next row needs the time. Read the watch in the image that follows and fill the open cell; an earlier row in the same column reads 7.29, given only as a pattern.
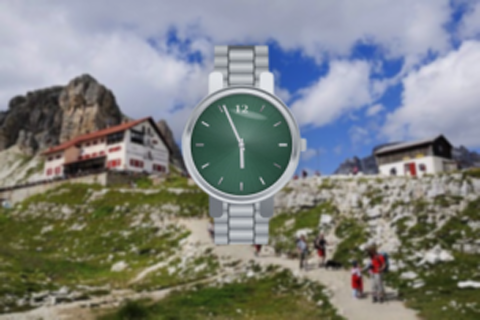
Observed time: 5.56
